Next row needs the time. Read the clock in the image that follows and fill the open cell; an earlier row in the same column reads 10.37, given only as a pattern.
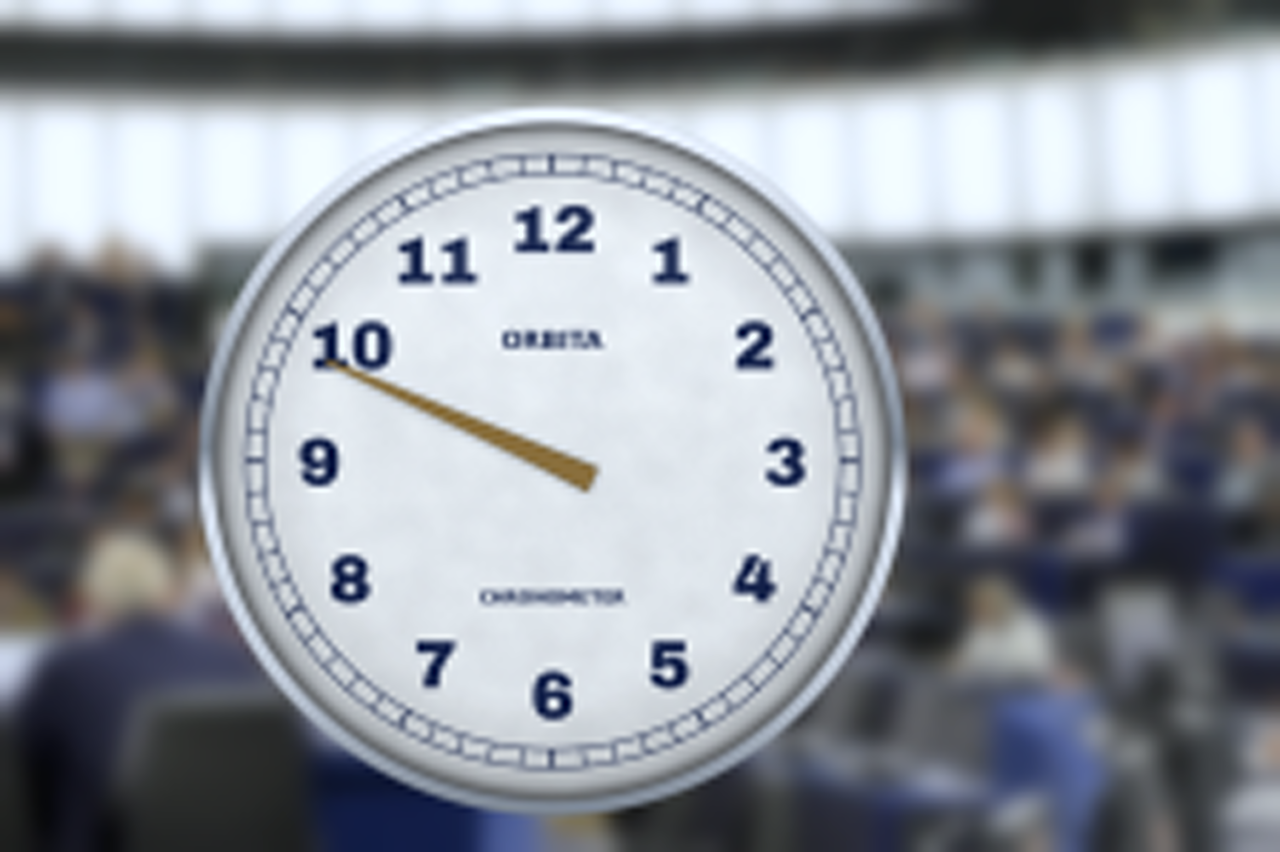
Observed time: 9.49
